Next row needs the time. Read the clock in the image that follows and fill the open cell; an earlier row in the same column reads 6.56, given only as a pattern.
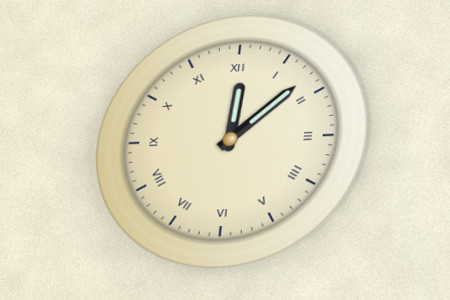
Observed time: 12.08
